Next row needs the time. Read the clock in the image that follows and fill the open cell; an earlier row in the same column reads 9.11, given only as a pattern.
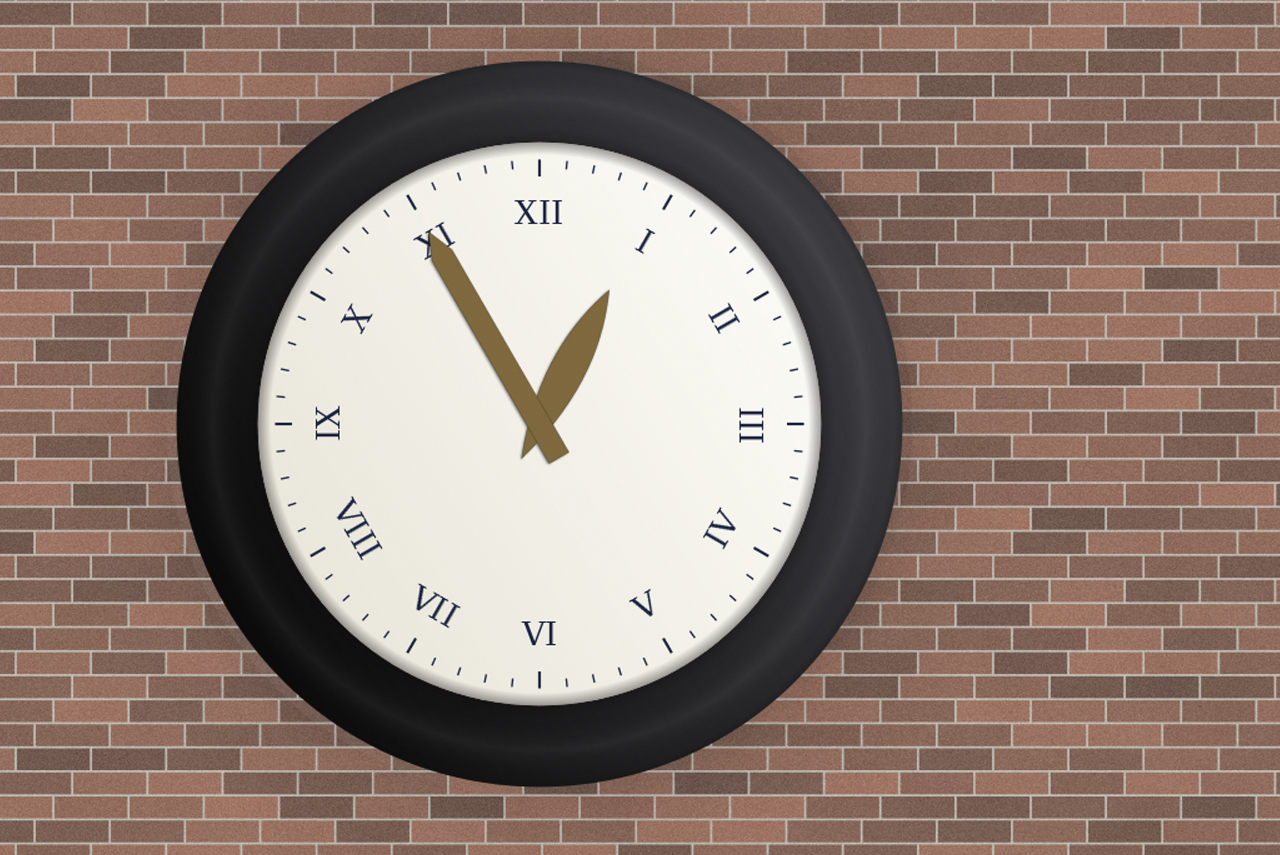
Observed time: 12.55
